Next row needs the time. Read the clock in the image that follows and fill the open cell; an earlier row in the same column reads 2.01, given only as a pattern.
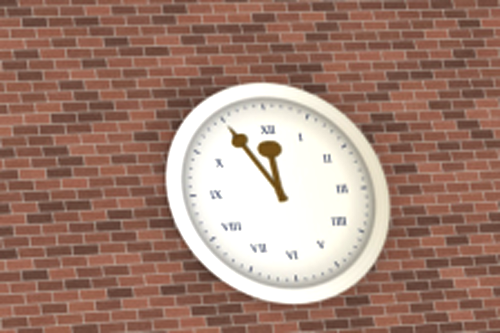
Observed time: 11.55
